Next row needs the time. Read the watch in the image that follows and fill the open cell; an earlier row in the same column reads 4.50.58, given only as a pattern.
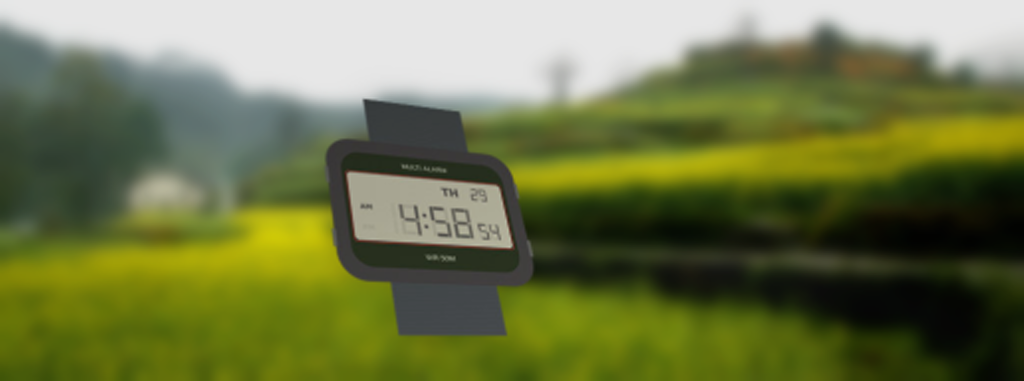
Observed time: 4.58.54
